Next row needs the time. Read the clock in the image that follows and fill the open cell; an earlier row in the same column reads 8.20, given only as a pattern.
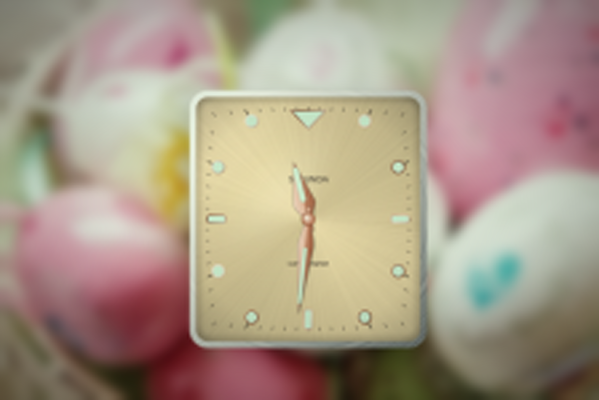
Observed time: 11.31
